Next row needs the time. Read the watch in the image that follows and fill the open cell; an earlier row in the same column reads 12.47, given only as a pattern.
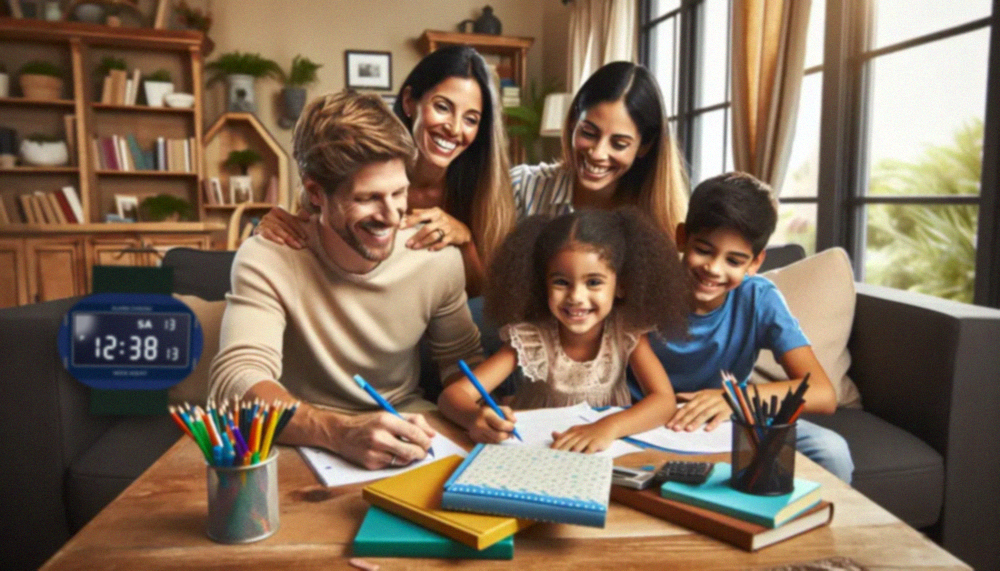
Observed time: 12.38
